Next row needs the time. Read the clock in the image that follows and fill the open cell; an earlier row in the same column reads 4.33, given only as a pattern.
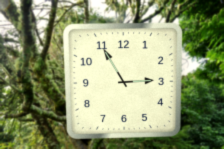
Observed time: 2.55
